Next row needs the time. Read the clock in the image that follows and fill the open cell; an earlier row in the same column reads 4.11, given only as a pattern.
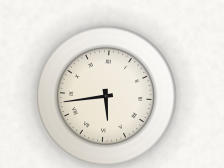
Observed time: 5.43
